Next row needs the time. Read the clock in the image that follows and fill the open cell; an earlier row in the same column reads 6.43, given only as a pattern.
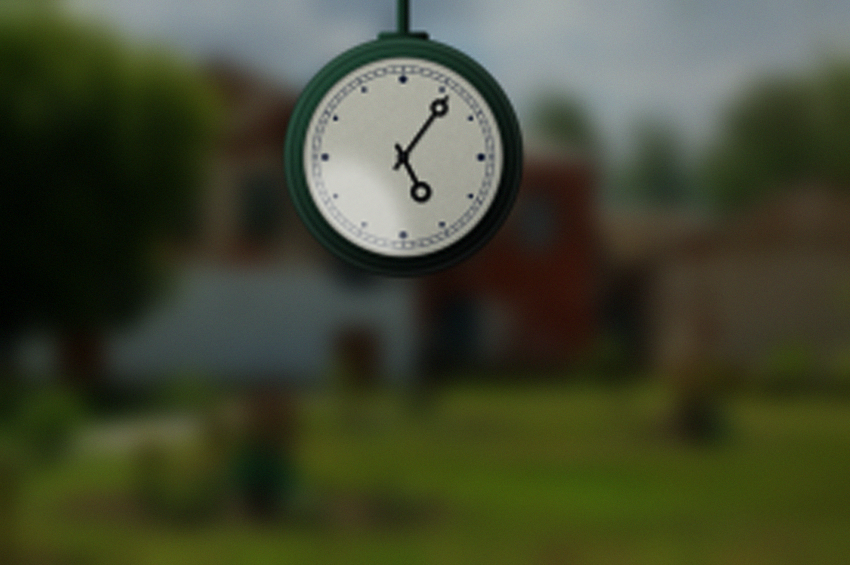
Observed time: 5.06
